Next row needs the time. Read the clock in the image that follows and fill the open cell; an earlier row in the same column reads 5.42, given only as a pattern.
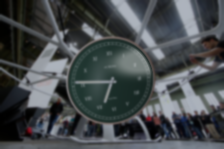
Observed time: 6.46
